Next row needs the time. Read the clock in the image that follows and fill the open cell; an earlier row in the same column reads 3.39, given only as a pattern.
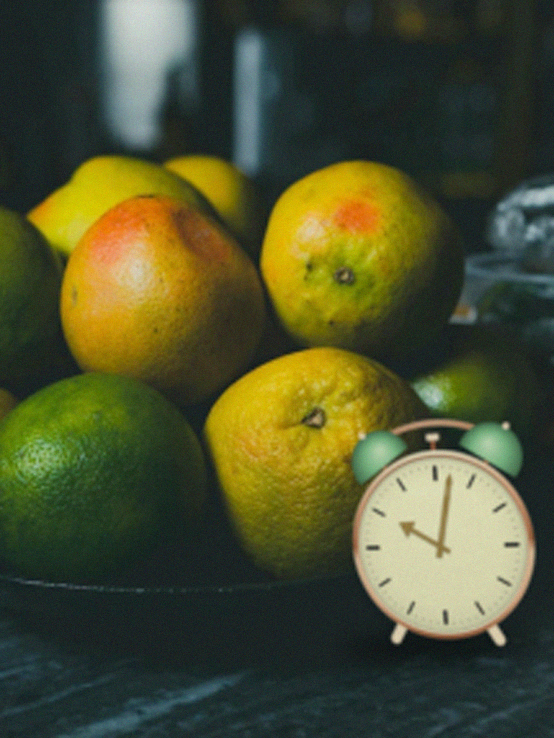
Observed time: 10.02
